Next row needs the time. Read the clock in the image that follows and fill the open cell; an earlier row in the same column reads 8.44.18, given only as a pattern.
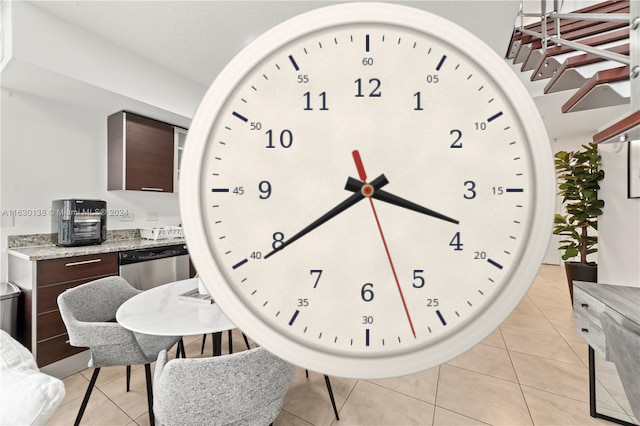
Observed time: 3.39.27
